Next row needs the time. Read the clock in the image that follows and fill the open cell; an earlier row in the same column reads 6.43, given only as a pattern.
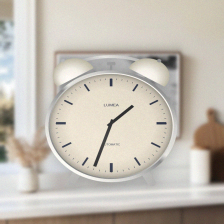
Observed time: 1.33
